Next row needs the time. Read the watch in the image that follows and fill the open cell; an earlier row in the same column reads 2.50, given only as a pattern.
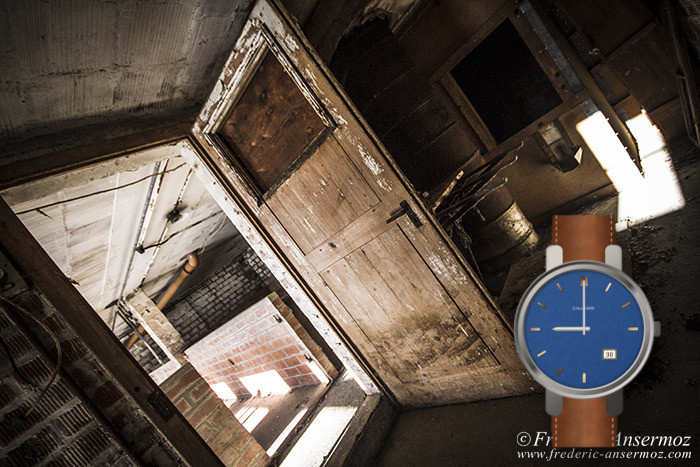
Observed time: 9.00
